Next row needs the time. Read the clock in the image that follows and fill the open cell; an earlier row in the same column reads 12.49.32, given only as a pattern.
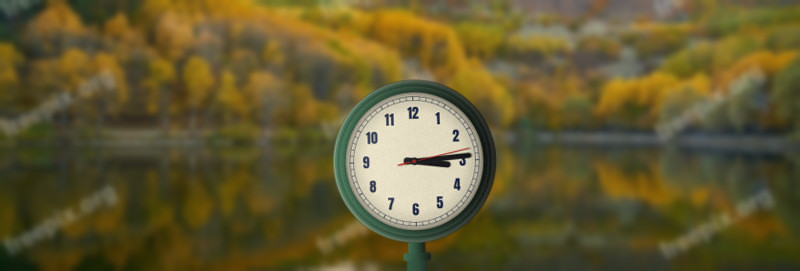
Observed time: 3.14.13
